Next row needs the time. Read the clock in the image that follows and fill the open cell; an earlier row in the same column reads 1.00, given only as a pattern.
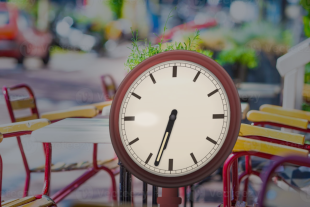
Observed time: 6.33
